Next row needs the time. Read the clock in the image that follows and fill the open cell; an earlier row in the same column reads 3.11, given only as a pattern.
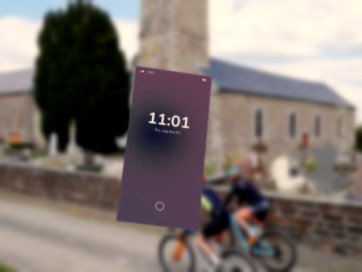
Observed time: 11.01
